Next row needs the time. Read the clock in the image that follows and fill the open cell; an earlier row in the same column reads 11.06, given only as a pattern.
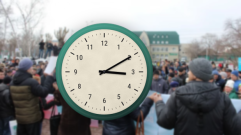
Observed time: 3.10
